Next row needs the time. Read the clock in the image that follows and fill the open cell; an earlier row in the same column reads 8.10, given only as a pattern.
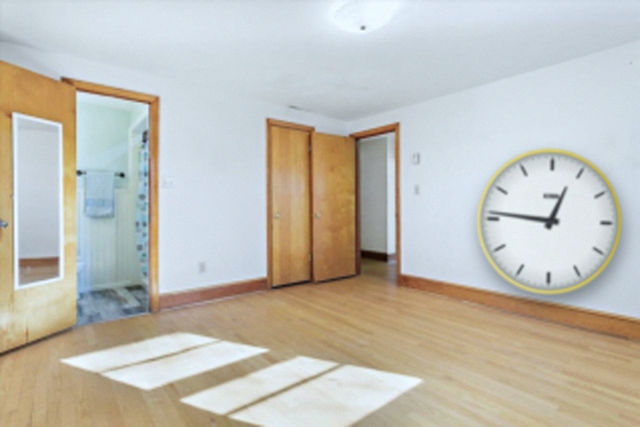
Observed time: 12.46
